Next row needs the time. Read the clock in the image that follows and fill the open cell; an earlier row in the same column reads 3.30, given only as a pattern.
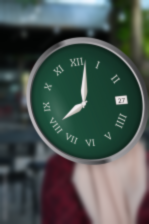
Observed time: 8.02
